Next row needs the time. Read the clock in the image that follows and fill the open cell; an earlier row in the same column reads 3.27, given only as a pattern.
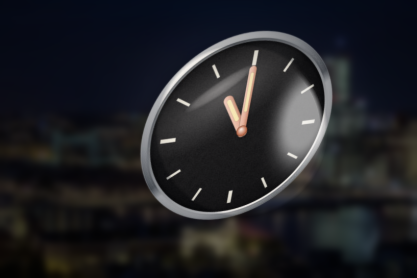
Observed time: 11.00
